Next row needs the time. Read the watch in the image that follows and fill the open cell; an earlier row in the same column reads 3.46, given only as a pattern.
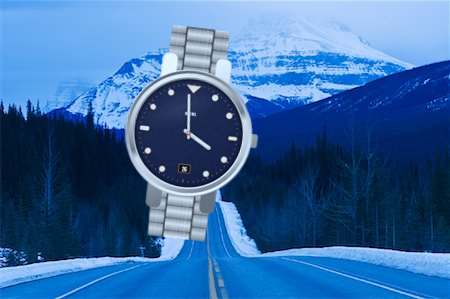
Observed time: 3.59
